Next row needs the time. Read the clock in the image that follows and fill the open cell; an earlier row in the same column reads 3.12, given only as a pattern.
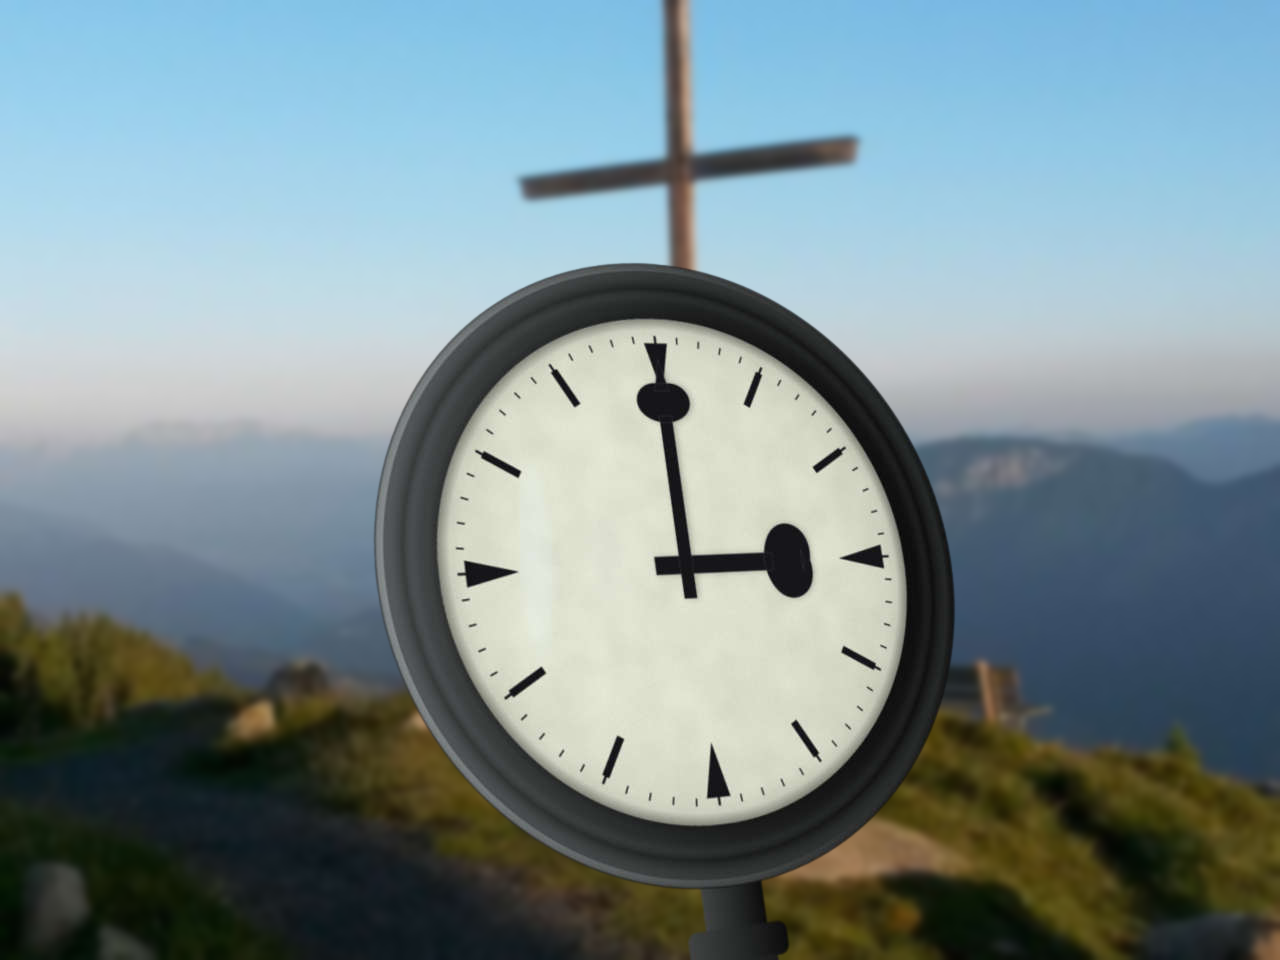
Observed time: 3.00
